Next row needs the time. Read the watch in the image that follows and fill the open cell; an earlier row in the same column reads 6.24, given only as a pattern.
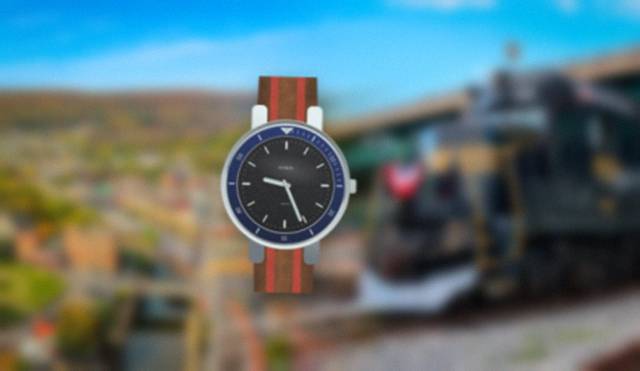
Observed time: 9.26
